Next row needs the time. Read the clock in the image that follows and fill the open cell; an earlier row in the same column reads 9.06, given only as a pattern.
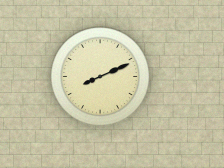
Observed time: 8.11
